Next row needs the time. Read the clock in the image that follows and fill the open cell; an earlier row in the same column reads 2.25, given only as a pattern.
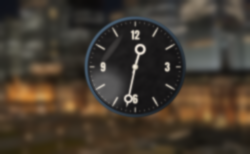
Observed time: 12.32
